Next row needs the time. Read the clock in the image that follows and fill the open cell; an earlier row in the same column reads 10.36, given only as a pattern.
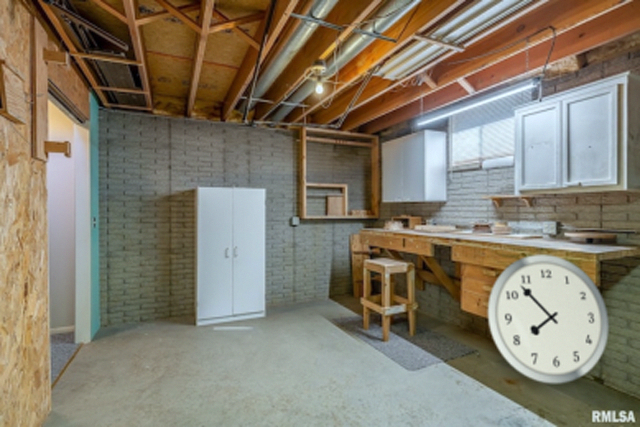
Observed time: 7.53
